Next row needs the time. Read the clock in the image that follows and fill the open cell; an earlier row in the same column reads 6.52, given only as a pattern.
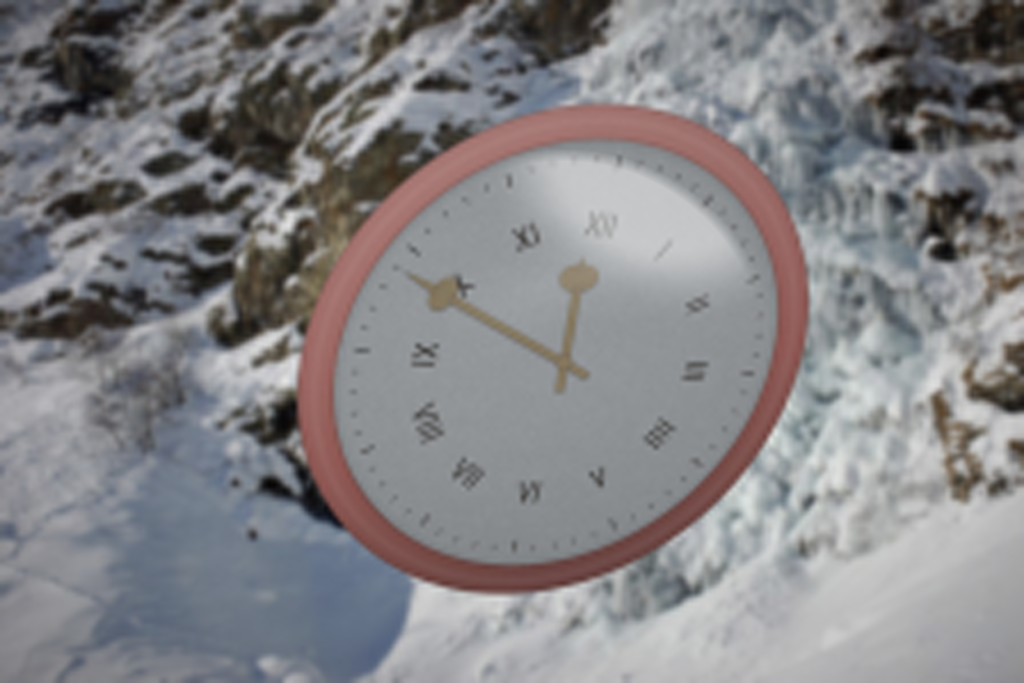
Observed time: 11.49
